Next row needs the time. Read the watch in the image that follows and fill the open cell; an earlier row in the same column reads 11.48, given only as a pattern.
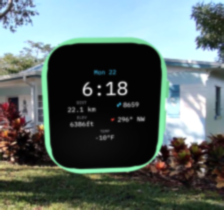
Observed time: 6.18
